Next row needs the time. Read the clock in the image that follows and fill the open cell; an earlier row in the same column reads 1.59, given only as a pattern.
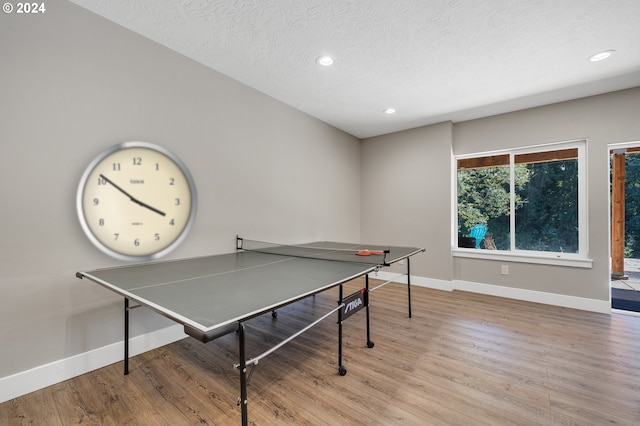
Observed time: 3.51
